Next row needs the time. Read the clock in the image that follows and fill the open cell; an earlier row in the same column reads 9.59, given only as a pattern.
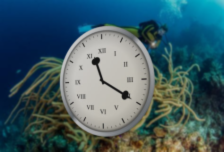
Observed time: 11.20
